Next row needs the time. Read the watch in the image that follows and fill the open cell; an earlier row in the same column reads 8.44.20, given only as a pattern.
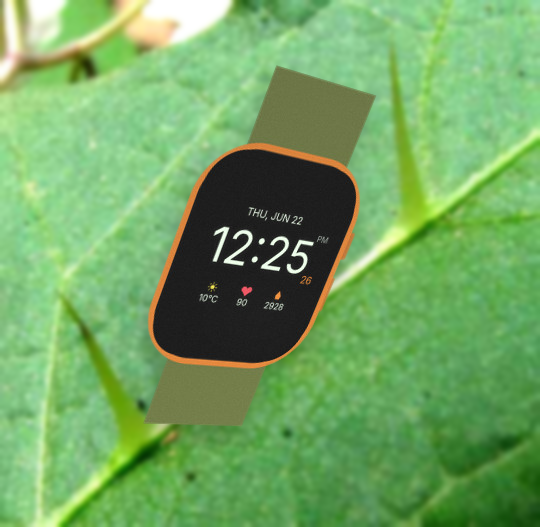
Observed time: 12.25.26
